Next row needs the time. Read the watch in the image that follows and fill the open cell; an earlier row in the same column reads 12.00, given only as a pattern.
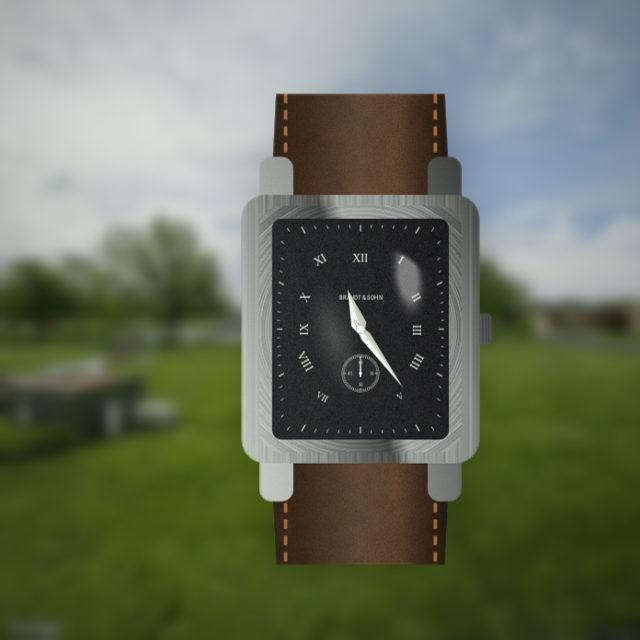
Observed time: 11.24
